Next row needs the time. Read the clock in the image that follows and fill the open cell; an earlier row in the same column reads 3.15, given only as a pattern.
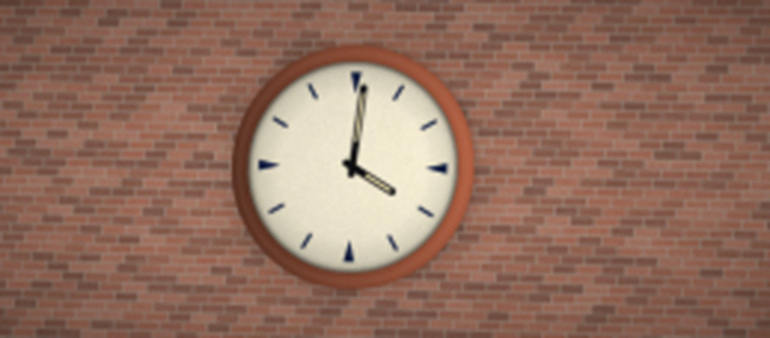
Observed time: 4.01
